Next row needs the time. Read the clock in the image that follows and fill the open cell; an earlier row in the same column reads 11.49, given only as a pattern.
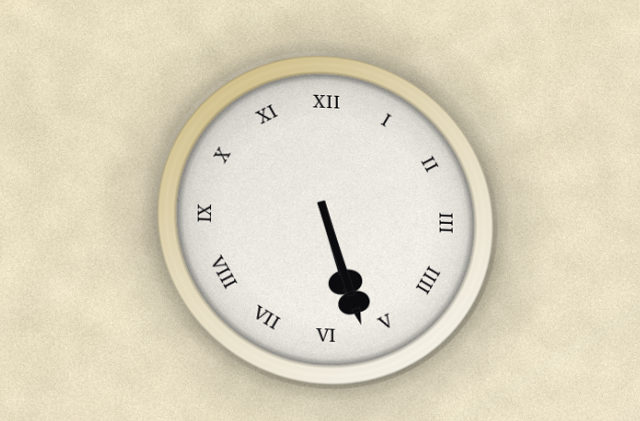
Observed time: 5.27
